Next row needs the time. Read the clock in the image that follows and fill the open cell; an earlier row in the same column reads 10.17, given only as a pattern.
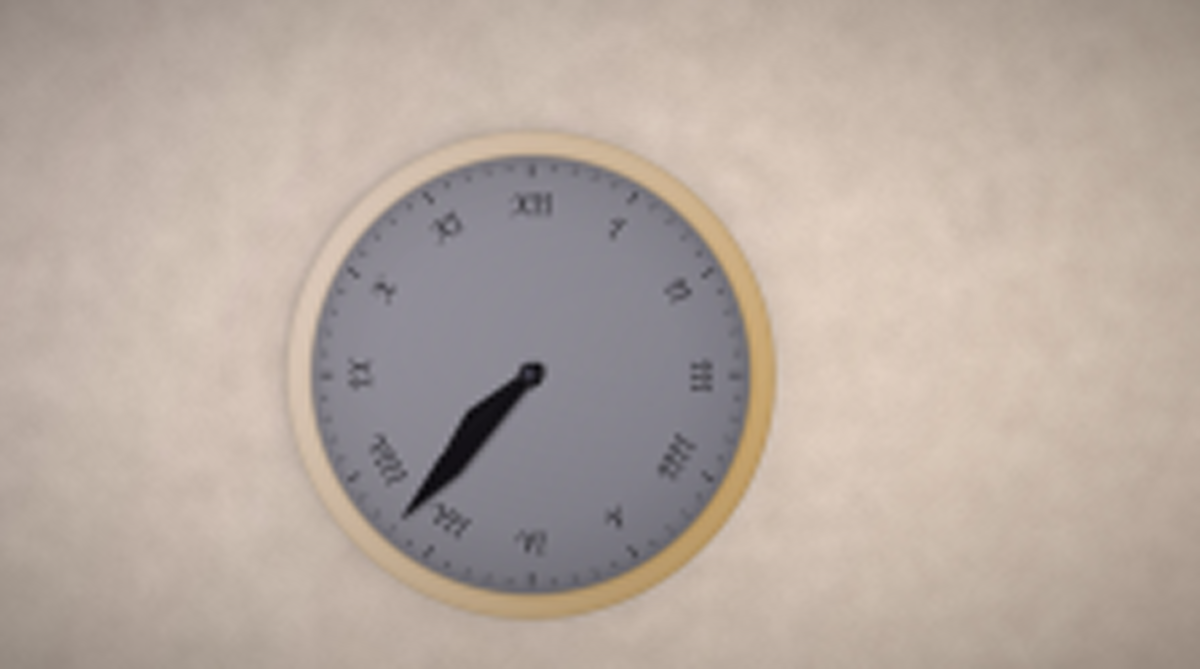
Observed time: 7.37
